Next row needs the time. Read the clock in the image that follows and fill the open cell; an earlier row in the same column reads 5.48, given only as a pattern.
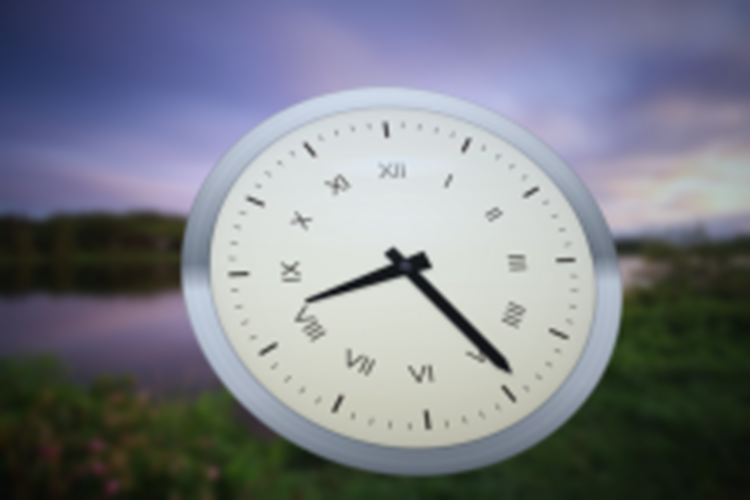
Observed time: 8.24
